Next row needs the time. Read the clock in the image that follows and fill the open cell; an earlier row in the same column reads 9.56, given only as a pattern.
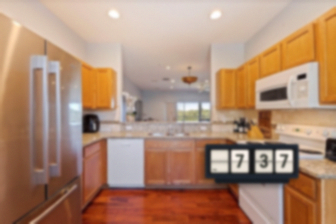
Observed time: 7.37
